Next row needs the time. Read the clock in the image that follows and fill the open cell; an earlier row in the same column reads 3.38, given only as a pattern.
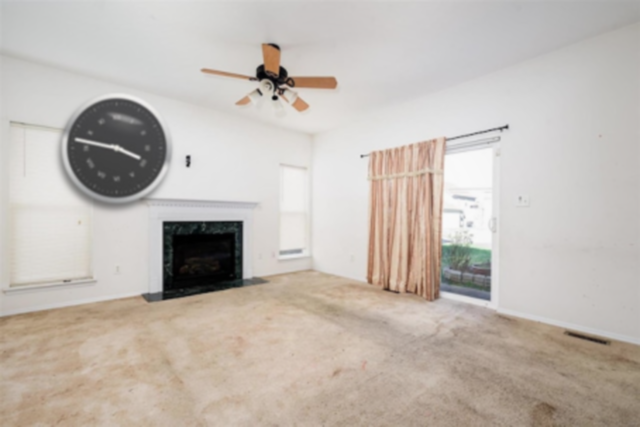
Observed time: 3.47
